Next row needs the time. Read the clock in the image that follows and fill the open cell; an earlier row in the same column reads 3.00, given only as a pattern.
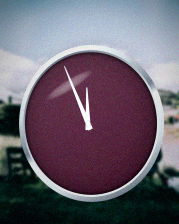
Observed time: 11.56
